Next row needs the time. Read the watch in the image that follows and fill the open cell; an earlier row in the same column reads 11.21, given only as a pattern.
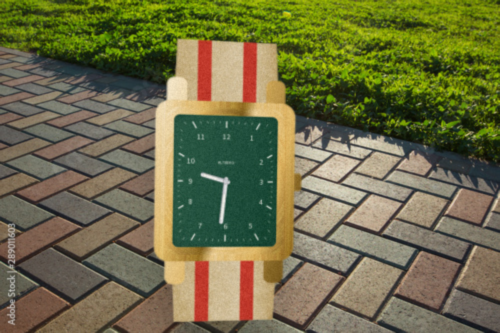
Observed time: 9.31
